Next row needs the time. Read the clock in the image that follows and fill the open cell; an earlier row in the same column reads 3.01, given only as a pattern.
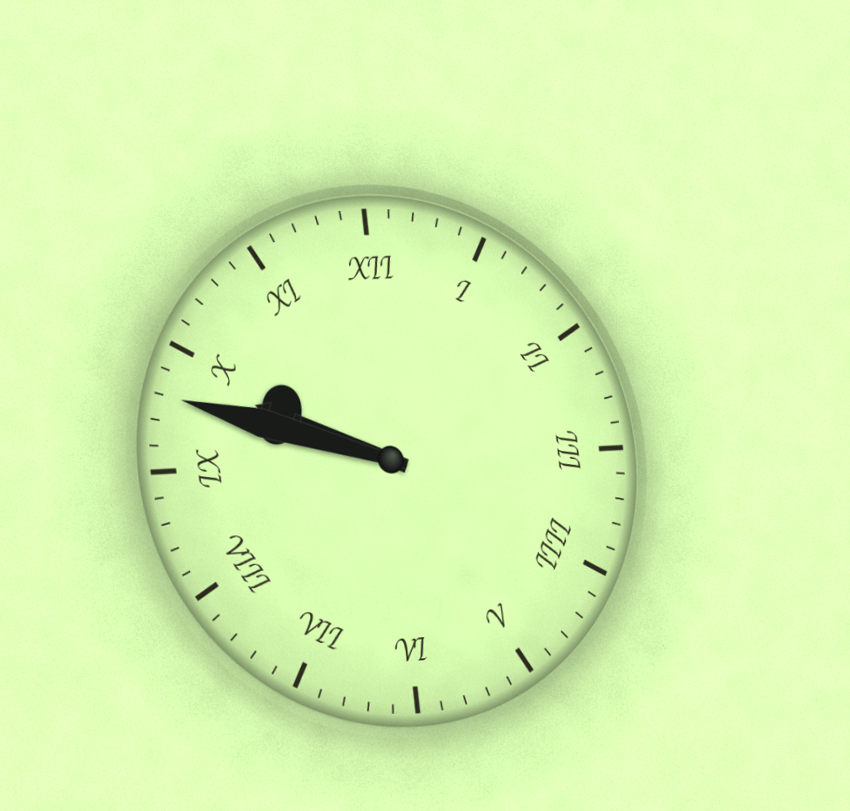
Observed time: 9.48
